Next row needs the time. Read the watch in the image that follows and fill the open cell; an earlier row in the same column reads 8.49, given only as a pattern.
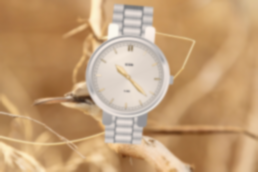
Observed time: 10.22
